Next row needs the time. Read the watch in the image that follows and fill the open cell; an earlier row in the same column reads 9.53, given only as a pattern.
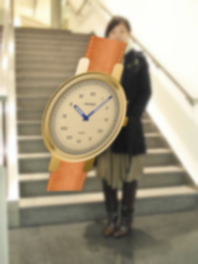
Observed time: 10.07
